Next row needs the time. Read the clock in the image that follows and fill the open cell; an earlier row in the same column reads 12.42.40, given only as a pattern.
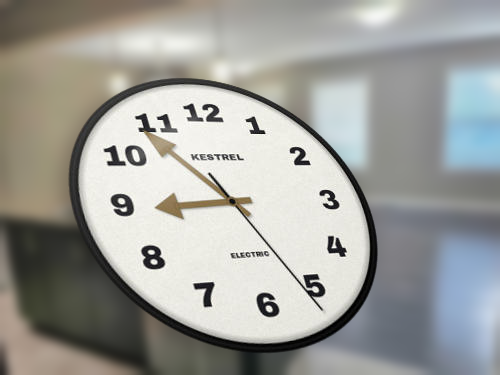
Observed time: 8.53.26
